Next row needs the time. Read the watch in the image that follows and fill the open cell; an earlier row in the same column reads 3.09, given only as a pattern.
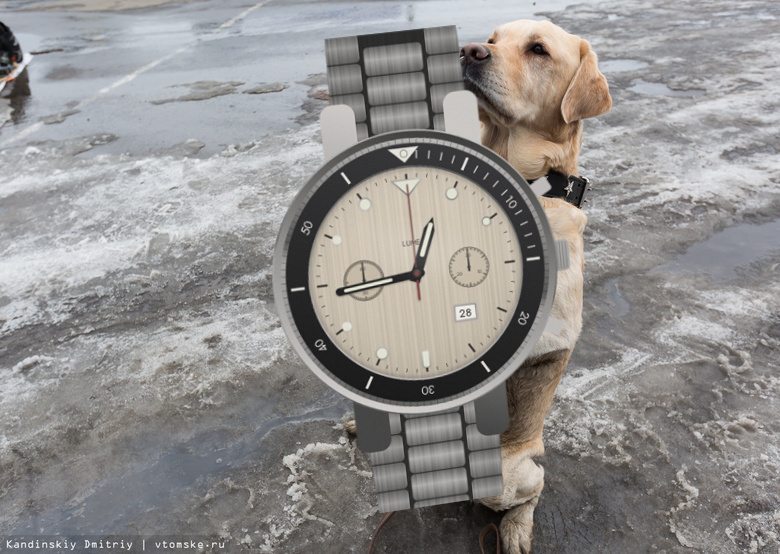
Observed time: 12.44
